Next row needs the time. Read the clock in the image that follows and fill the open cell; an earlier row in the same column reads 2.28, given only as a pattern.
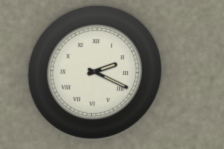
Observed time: 2.19
